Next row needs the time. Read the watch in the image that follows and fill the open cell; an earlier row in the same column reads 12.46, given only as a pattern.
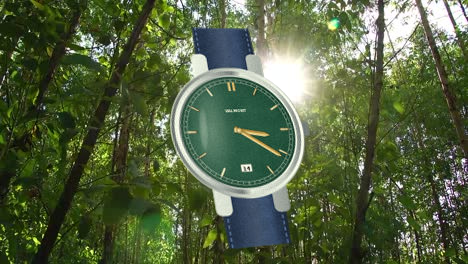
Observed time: 3.21
